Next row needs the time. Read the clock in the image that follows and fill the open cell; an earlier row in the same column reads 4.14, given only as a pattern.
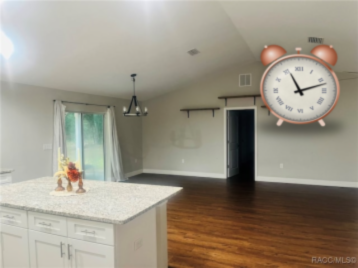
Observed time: 11.12
